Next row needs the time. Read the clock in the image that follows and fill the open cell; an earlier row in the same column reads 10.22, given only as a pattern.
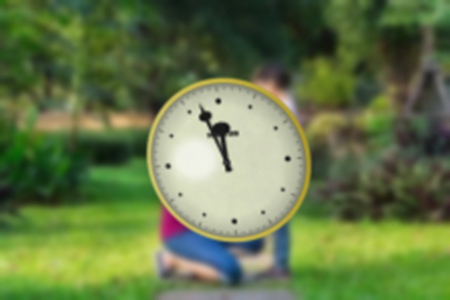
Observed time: 11.57
